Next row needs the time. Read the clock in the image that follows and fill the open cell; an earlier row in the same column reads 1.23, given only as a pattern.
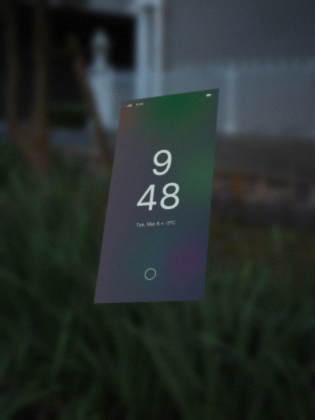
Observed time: 9.48
